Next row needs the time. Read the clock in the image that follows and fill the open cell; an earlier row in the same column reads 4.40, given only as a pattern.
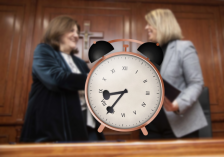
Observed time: 8.36
